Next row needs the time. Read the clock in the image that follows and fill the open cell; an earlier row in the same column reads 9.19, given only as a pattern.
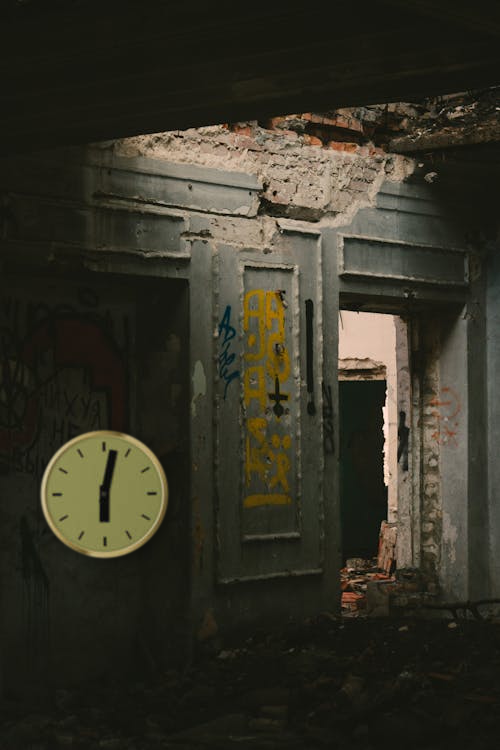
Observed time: 6.02
